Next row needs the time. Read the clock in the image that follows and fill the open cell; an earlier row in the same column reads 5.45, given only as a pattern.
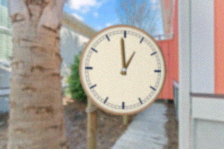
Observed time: 12.59
